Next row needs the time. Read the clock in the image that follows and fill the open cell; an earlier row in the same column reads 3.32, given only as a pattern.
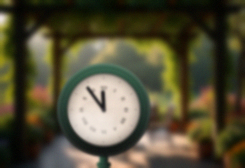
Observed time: 11.54
